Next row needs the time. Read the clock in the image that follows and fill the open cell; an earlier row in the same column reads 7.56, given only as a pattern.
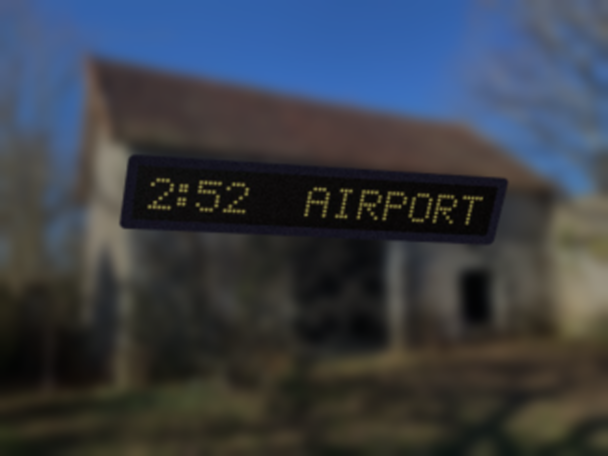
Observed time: 2.52
